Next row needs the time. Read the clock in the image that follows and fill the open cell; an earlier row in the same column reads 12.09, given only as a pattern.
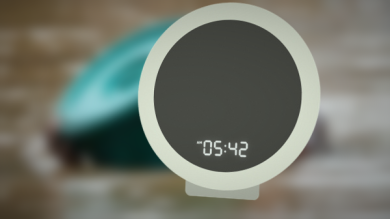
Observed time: 5.42
